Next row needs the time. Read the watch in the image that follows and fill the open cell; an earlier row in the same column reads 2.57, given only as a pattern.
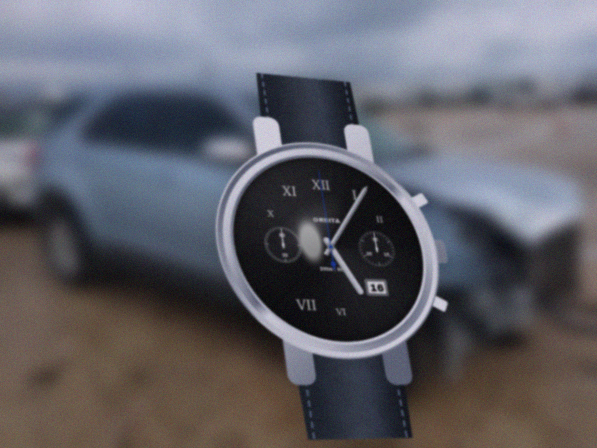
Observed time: 5.06
